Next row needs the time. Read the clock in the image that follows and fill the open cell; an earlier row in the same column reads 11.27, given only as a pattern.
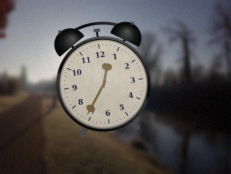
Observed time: 12.36
